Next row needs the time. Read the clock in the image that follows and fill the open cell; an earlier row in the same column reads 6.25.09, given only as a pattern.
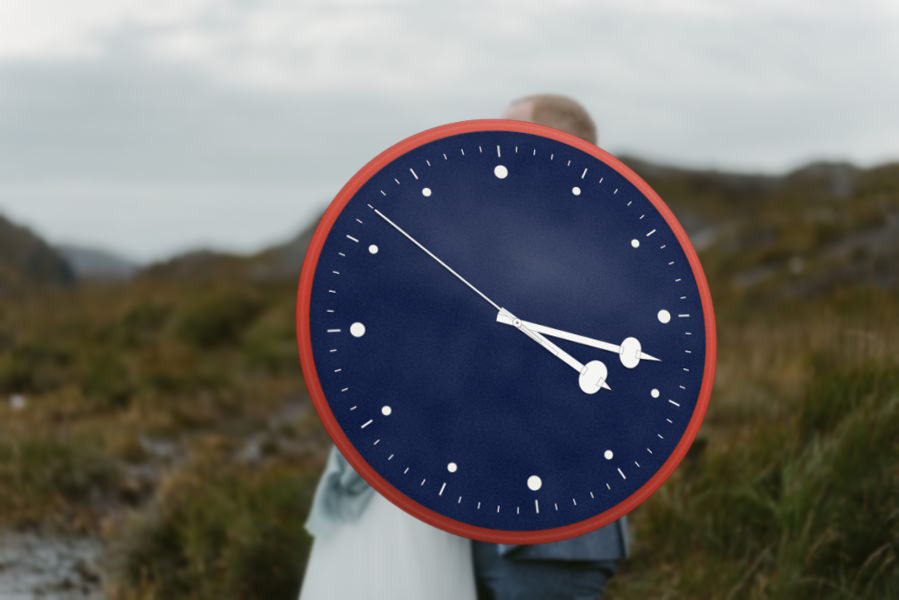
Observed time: 4.17.52
